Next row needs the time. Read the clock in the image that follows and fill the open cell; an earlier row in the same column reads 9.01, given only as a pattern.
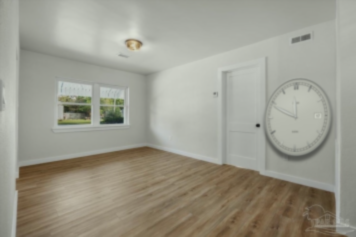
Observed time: 11.49
